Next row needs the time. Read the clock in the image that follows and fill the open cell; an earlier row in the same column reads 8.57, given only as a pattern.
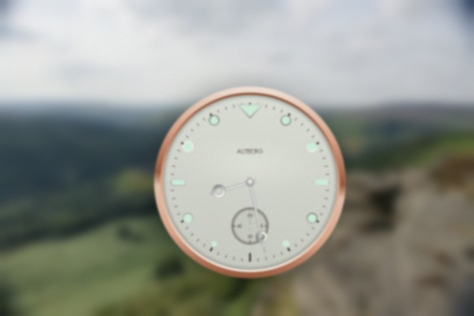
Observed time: 8.28
